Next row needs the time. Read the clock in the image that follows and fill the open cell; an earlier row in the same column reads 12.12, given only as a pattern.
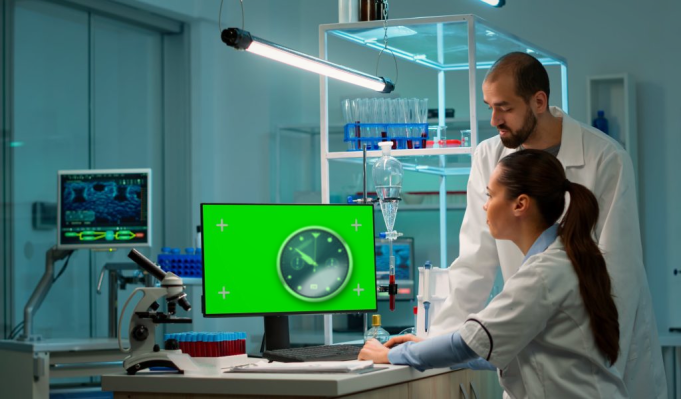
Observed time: 9.51
